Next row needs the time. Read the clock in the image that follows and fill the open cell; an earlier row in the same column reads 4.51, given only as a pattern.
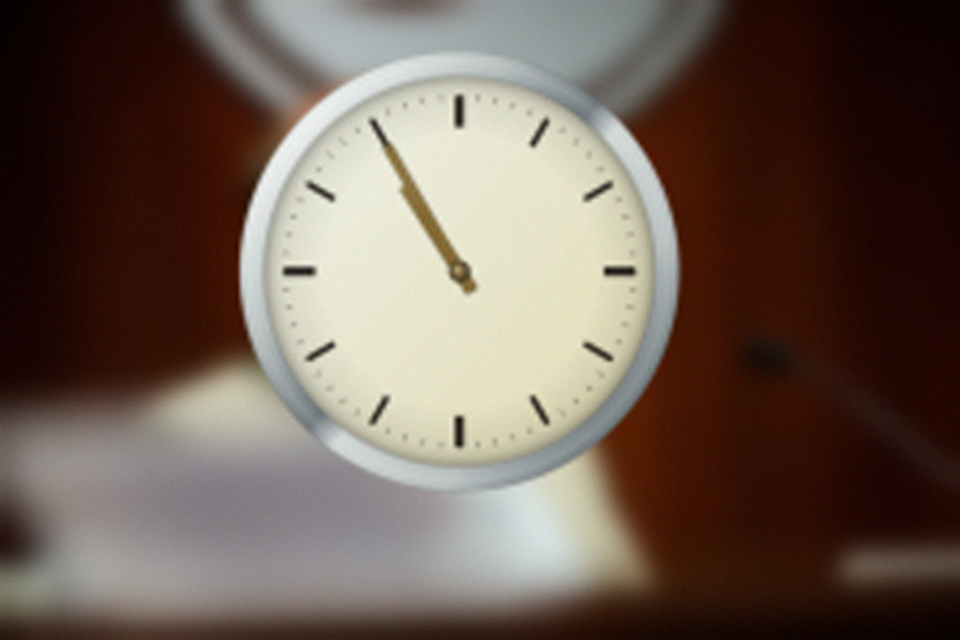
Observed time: 10.55
